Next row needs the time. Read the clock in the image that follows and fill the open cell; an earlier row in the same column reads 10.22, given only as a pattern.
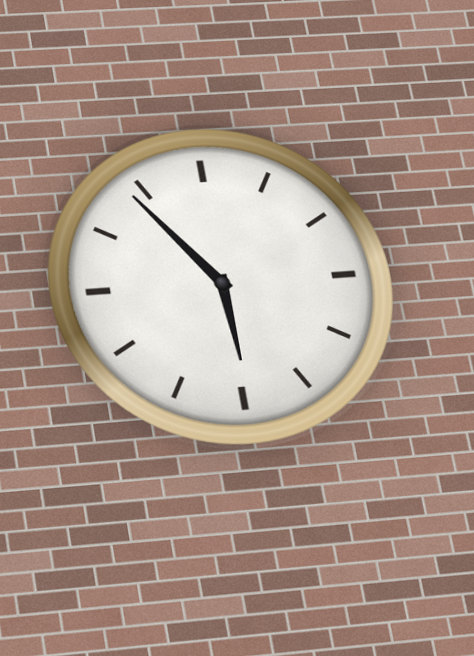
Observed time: 5.54
